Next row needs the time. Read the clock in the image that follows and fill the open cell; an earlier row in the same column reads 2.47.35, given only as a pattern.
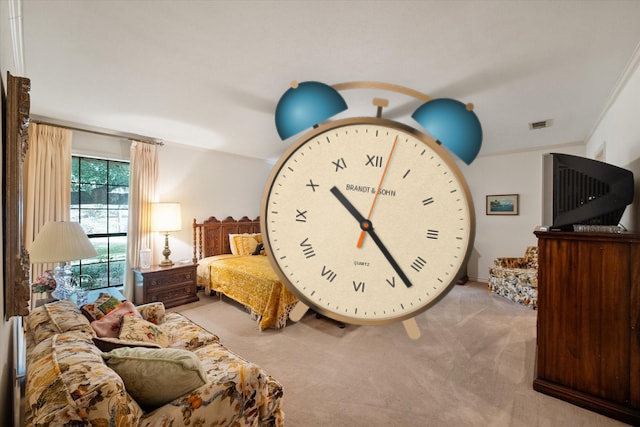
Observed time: 10.23.02
